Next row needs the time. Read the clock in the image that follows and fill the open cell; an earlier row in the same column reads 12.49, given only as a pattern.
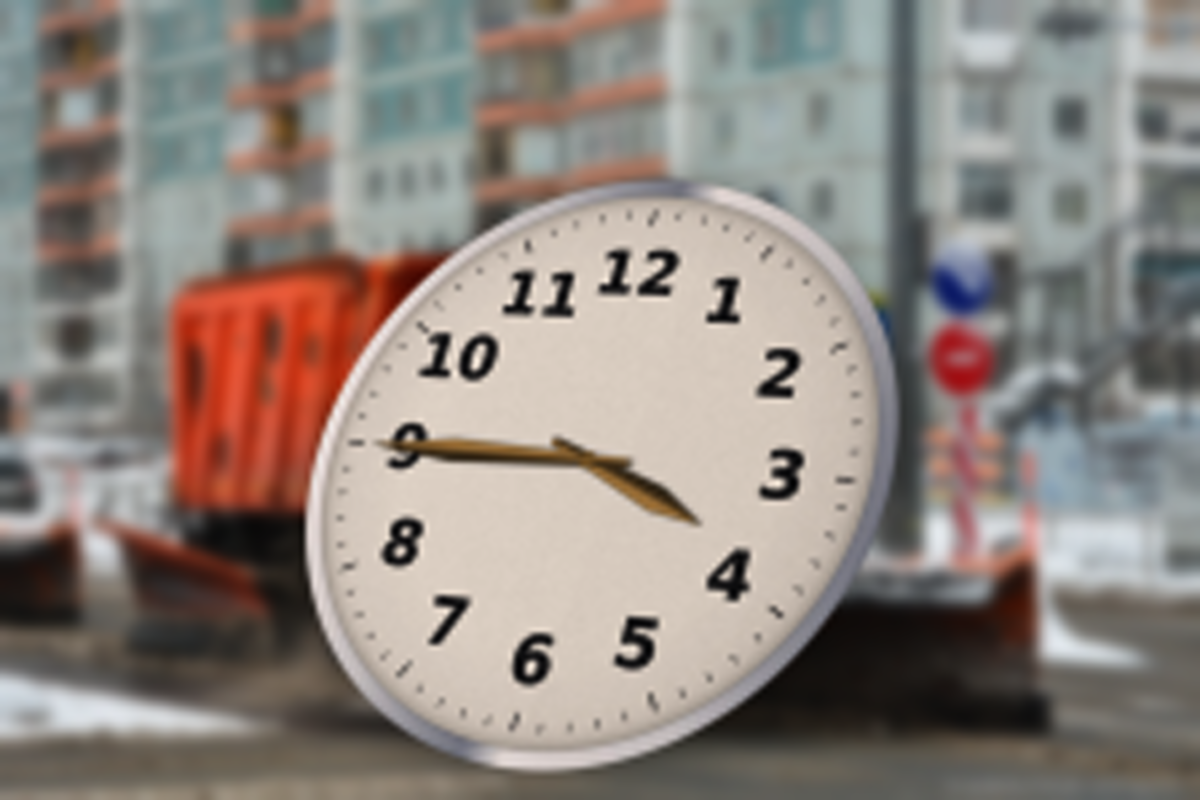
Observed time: 3.45
